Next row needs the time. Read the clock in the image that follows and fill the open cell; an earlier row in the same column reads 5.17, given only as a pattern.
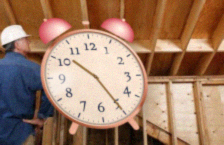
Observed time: 10.25
